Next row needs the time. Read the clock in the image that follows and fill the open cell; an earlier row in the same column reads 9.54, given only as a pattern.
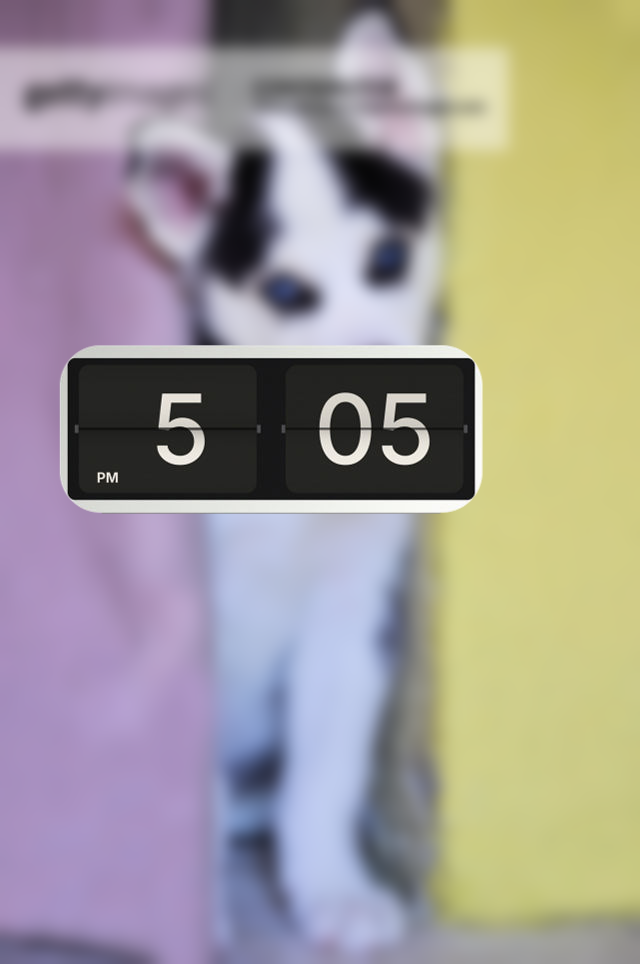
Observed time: 5.05
